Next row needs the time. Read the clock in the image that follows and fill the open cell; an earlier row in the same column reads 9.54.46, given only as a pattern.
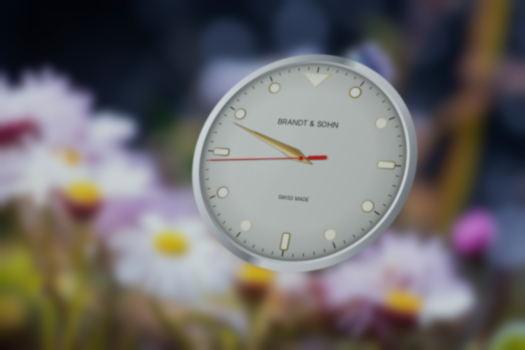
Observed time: 9.48.44
